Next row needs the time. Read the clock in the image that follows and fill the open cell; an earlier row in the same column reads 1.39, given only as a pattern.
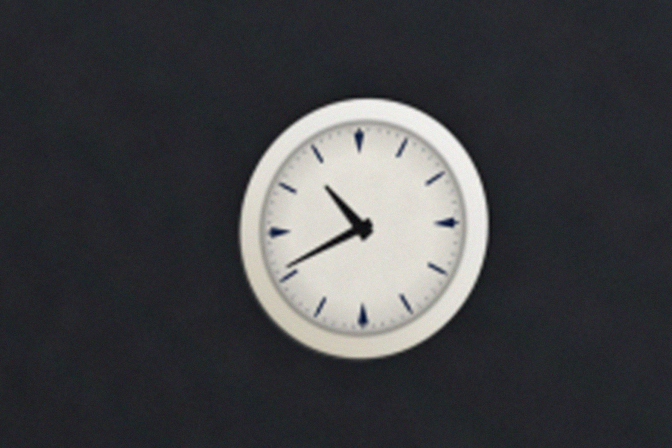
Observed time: 10.41
